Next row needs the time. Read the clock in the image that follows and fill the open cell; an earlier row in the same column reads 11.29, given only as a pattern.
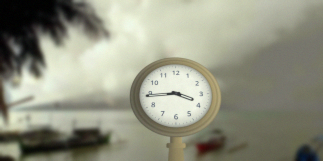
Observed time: 3.44
